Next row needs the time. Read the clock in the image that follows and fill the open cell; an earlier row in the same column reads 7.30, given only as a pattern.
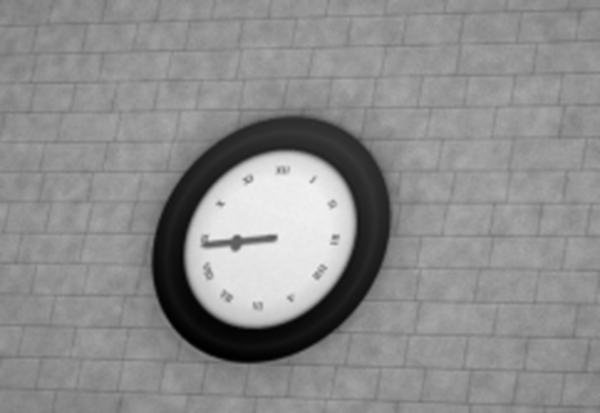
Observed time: 8.44
